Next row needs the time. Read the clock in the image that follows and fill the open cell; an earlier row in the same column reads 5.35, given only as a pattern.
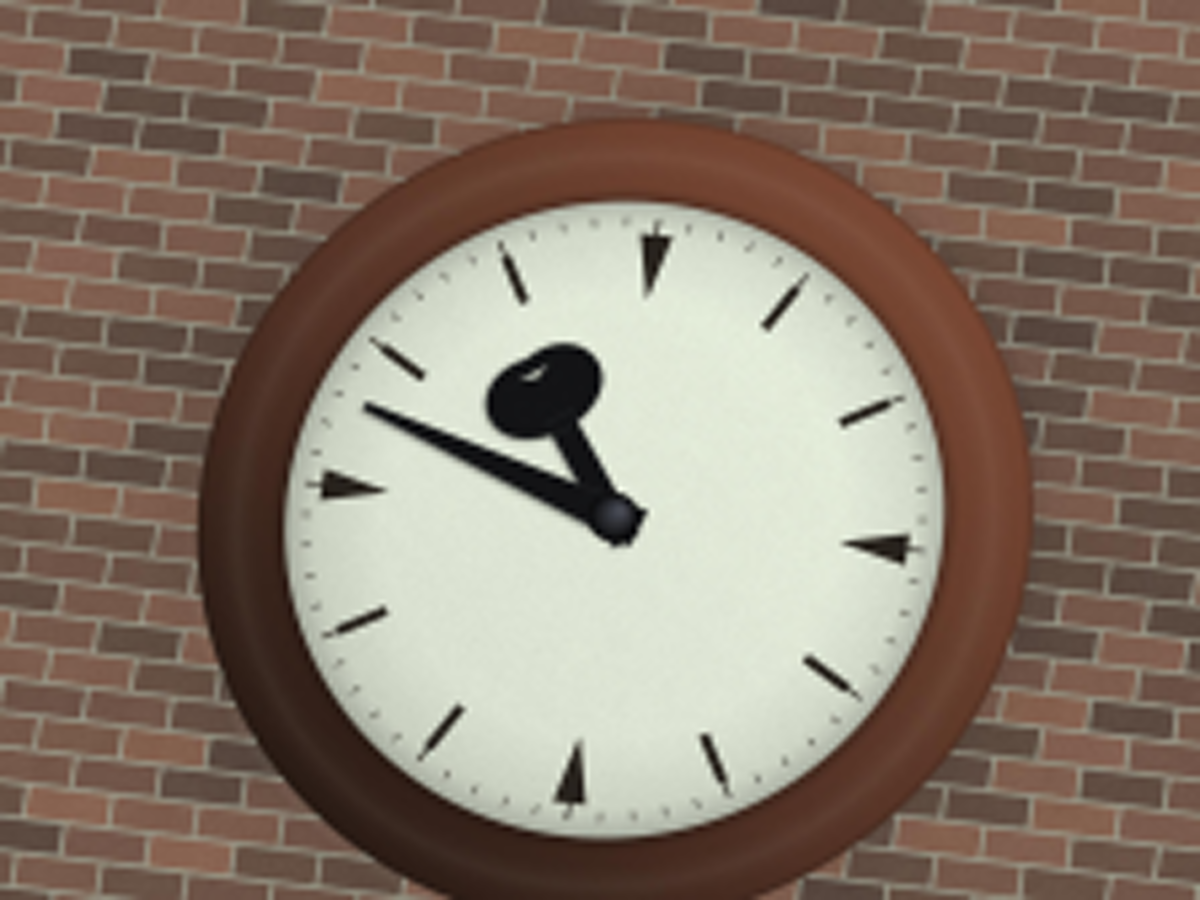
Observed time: 10.48
